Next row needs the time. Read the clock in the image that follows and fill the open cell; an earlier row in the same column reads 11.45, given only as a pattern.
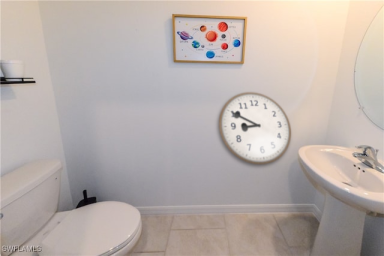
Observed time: 8.50
